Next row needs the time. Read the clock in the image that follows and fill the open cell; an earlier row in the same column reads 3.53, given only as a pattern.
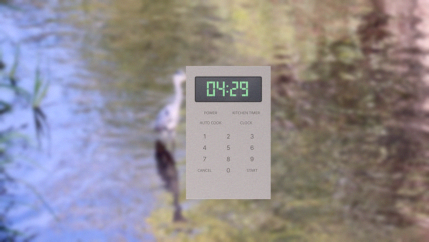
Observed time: 4.29
